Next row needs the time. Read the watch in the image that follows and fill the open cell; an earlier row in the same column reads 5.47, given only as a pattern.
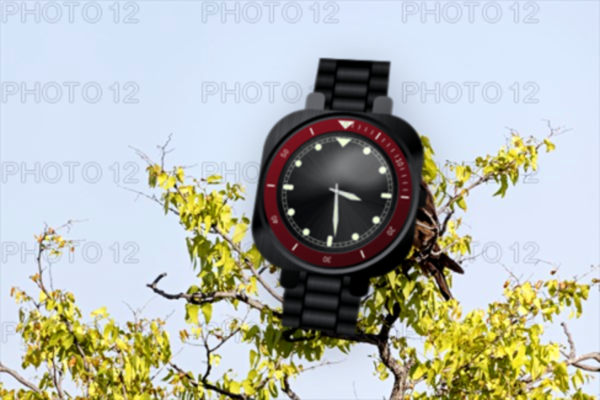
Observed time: 3.29
